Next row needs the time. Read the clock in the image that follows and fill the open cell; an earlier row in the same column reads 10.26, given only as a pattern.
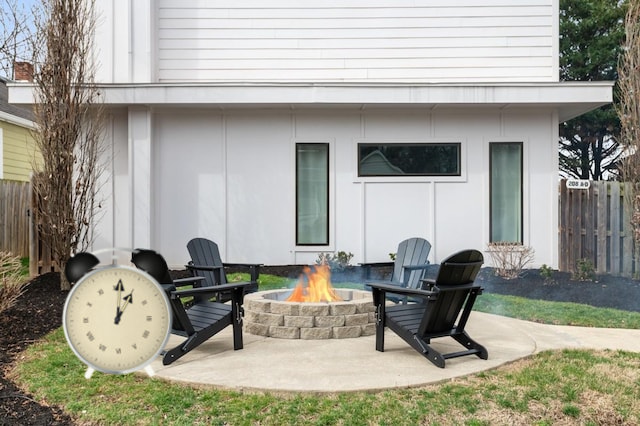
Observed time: 1.01
